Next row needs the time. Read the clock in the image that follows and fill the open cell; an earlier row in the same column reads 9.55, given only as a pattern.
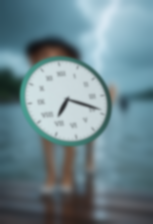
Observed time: 7.19
